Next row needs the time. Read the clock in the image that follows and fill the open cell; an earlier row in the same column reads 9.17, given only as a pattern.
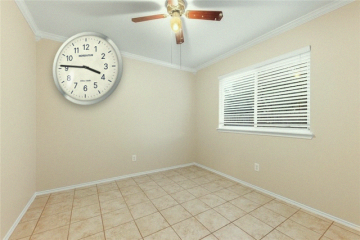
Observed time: 3.46
